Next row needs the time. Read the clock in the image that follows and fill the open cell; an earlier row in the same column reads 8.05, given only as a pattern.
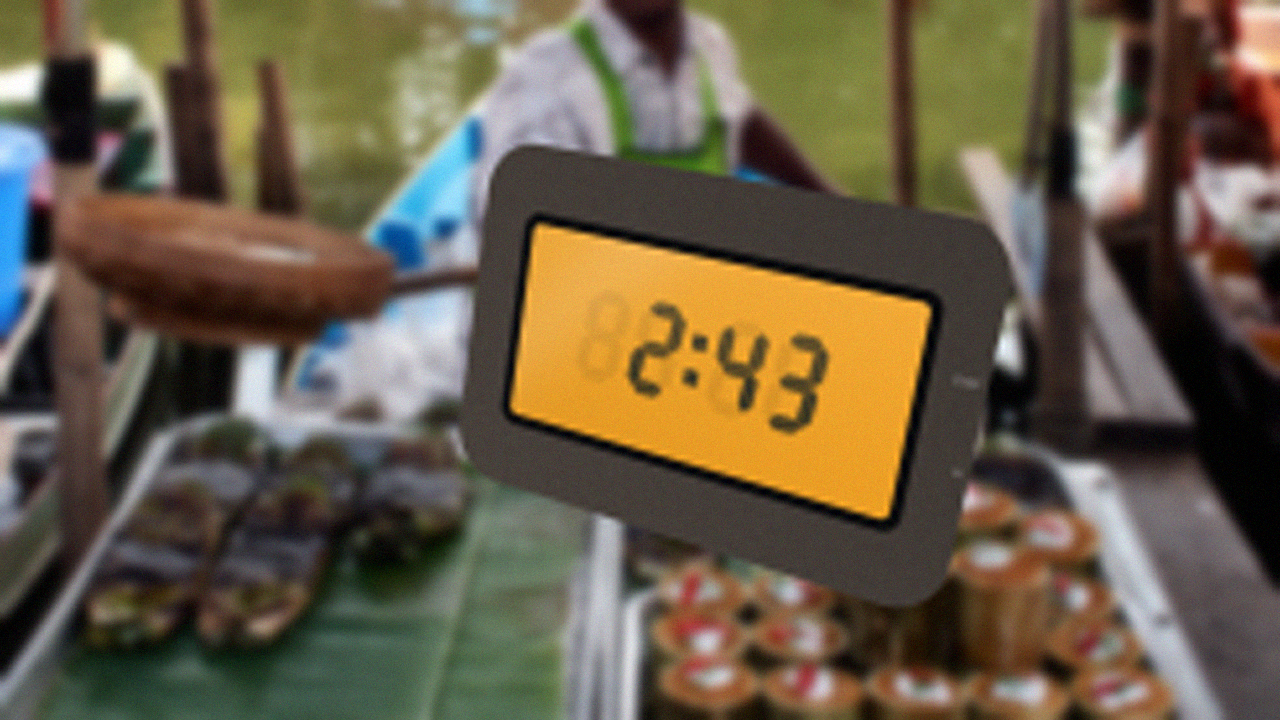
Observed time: 2.43
